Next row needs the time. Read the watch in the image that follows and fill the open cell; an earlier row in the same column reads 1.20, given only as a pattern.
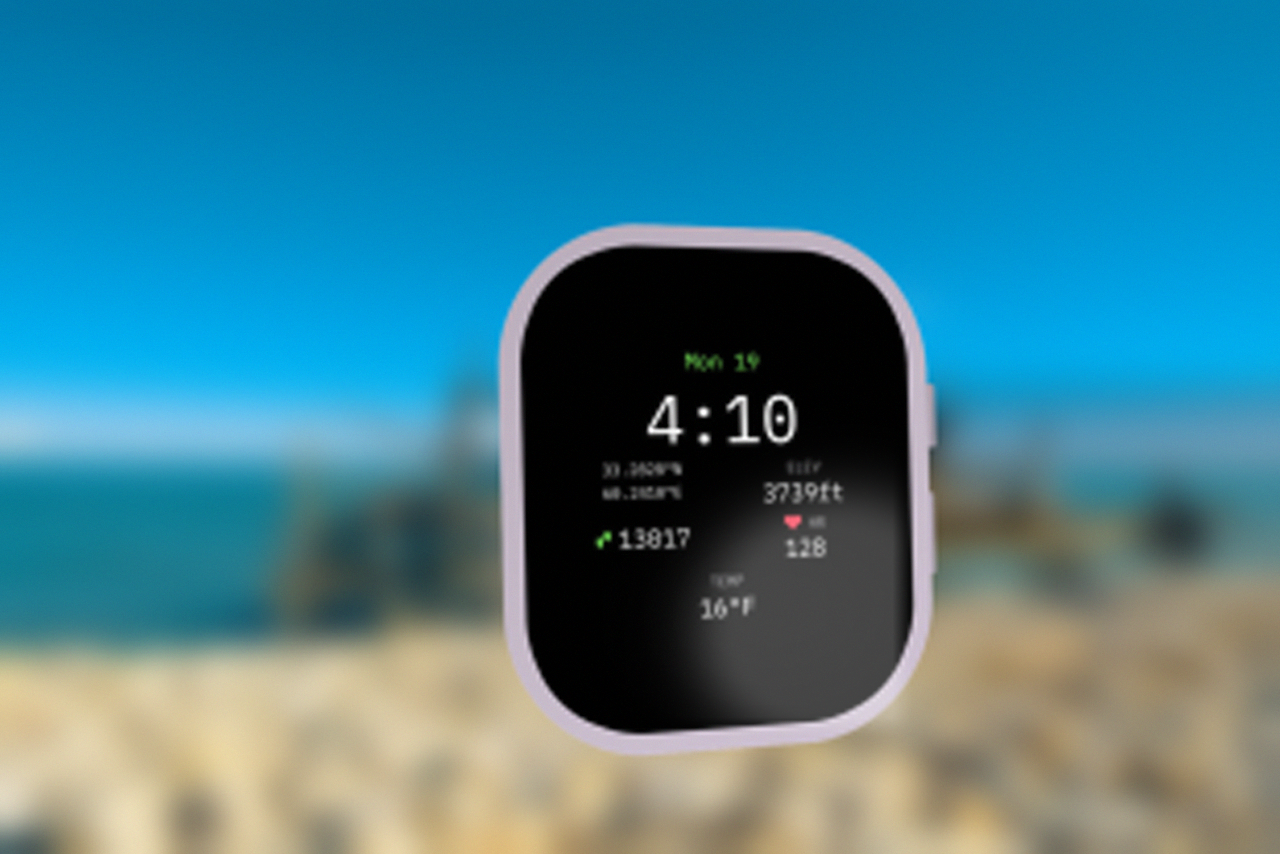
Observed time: 4.10
